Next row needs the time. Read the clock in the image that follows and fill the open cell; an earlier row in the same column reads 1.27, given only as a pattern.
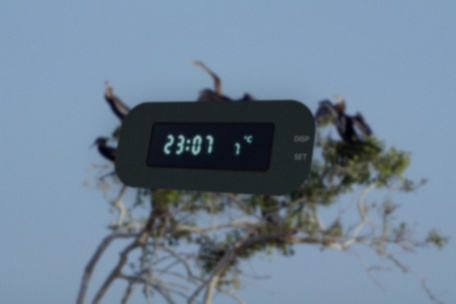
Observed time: 23.07
